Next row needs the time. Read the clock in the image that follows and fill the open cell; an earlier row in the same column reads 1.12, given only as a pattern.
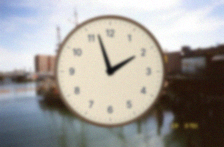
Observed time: 1.57
